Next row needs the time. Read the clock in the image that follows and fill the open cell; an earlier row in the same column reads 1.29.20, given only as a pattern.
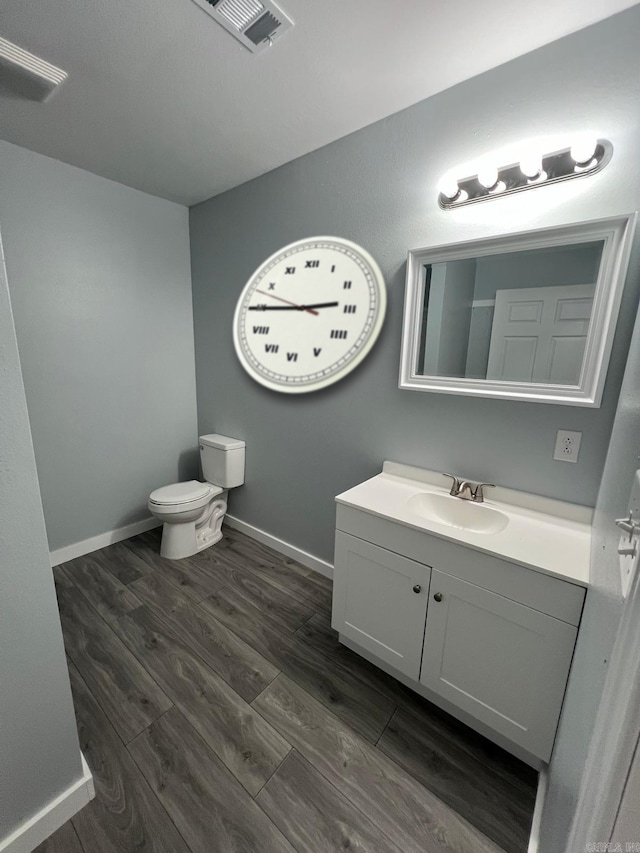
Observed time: 2.44.48
